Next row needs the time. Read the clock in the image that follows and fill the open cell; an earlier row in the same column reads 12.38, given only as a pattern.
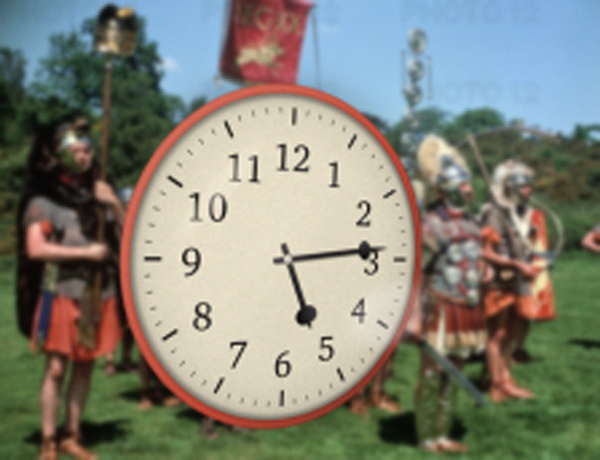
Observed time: 5.14
